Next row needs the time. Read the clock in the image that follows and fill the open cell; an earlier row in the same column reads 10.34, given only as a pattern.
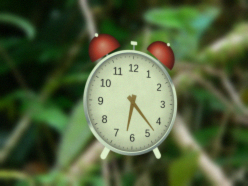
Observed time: 6.23
